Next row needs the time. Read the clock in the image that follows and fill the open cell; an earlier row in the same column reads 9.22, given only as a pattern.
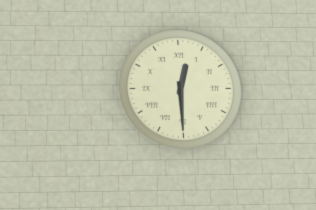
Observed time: 12.30
